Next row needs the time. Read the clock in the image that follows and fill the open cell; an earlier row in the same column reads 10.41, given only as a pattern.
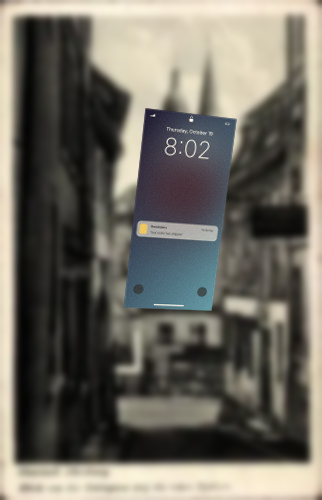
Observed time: 8.02
